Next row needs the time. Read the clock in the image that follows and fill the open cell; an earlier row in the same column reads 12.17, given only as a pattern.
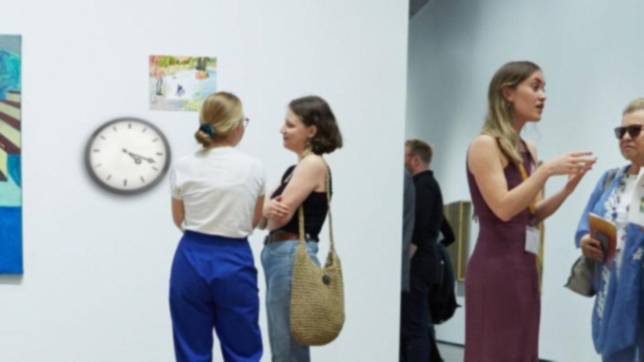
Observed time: 4.18
